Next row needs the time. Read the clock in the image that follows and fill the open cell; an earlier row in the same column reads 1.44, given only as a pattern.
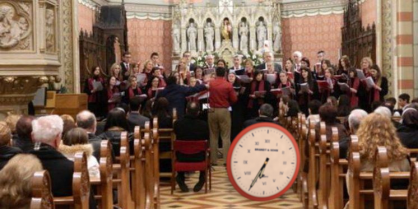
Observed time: 6.35
